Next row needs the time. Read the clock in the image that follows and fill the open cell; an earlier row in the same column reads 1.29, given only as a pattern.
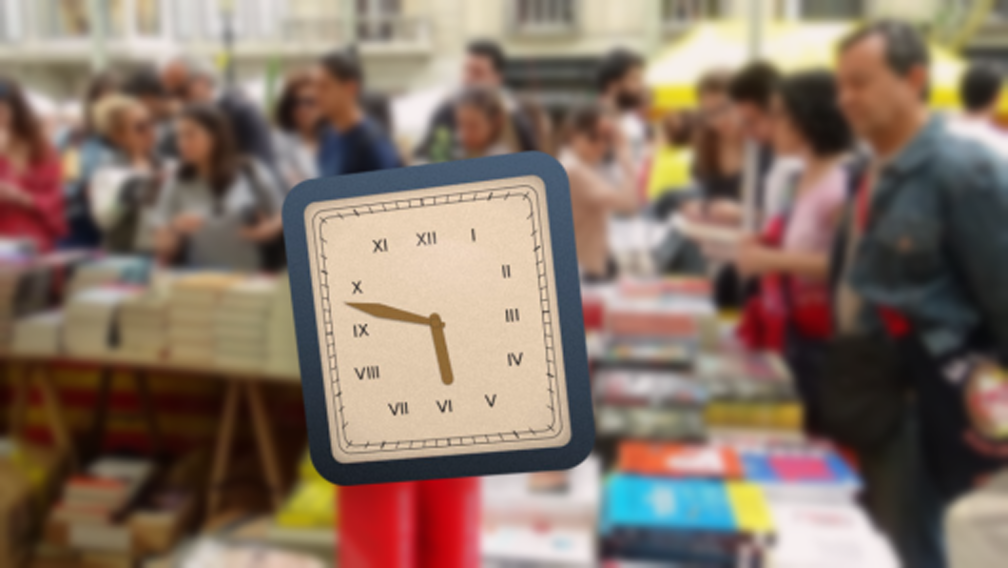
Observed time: 5.48
